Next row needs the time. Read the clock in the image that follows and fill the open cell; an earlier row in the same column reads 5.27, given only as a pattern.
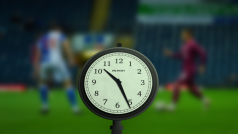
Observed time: 10.26
